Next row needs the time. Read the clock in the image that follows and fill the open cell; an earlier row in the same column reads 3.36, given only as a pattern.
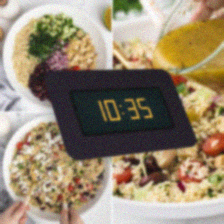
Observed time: 10.35
